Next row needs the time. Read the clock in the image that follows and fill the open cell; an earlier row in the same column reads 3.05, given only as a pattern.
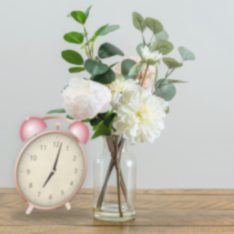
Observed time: 7.02
